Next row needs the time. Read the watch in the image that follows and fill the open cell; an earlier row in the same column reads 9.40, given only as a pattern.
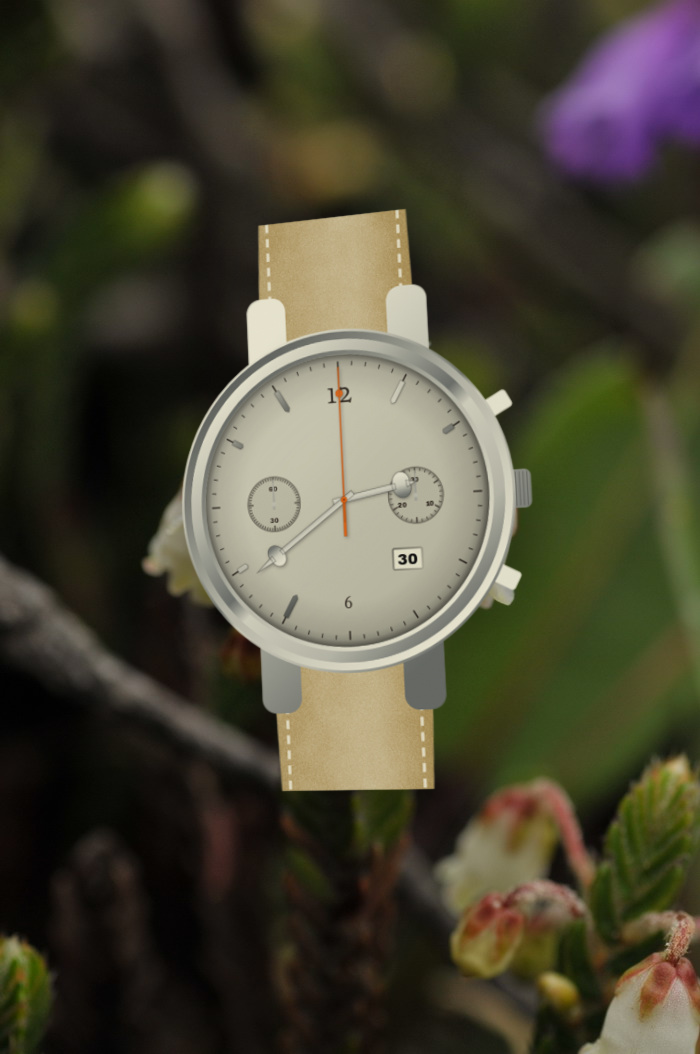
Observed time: 2.39
